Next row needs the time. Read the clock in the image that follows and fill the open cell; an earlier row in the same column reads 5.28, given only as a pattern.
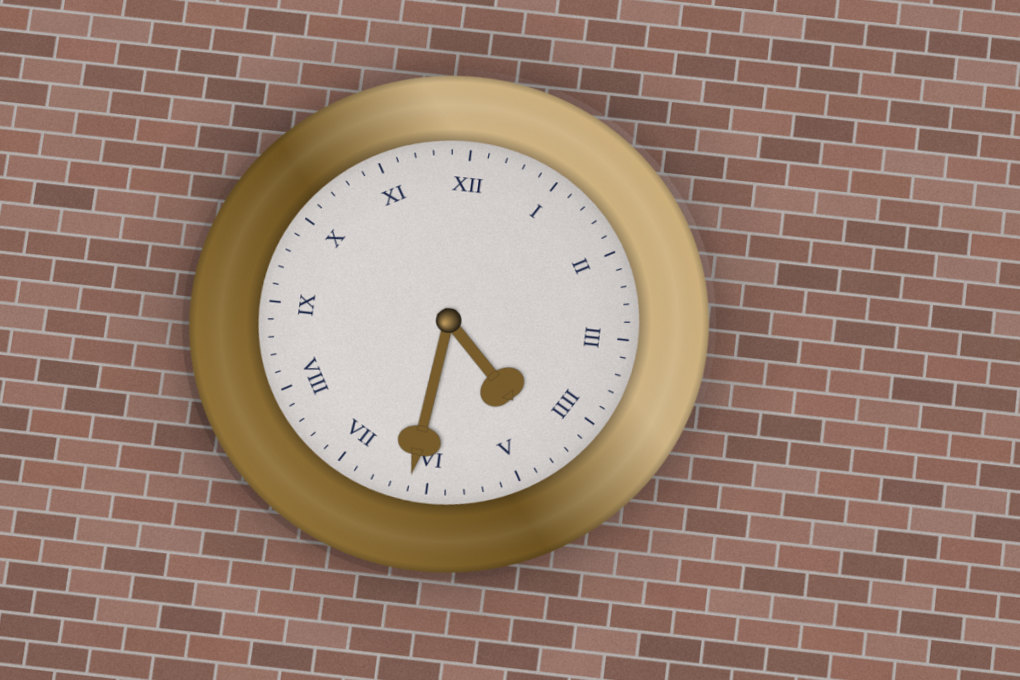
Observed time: 4.31
